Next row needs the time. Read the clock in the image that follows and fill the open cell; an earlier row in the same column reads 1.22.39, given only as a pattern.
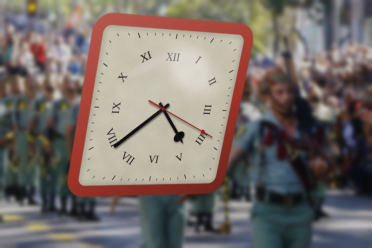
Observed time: 4.38.19
